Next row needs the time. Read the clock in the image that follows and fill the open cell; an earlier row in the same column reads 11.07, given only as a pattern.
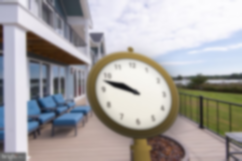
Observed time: 9.48
